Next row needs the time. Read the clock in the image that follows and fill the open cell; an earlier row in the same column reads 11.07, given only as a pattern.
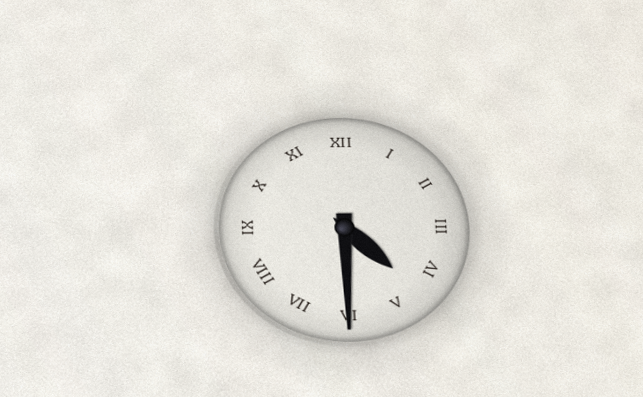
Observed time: 4.30
